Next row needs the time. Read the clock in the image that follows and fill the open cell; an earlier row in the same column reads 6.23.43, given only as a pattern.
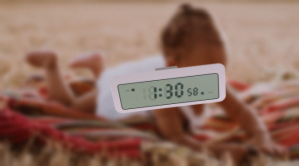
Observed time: 1.30.58
